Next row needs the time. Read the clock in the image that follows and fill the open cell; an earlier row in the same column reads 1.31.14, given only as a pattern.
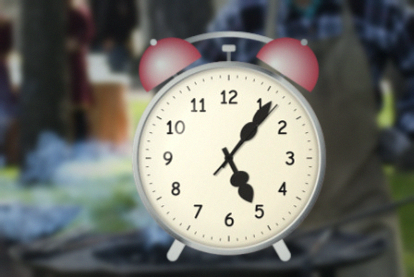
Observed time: 5.06.07
